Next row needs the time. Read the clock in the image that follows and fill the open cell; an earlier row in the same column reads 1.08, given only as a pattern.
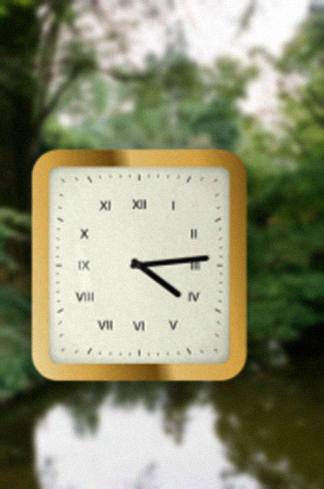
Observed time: 4.14
